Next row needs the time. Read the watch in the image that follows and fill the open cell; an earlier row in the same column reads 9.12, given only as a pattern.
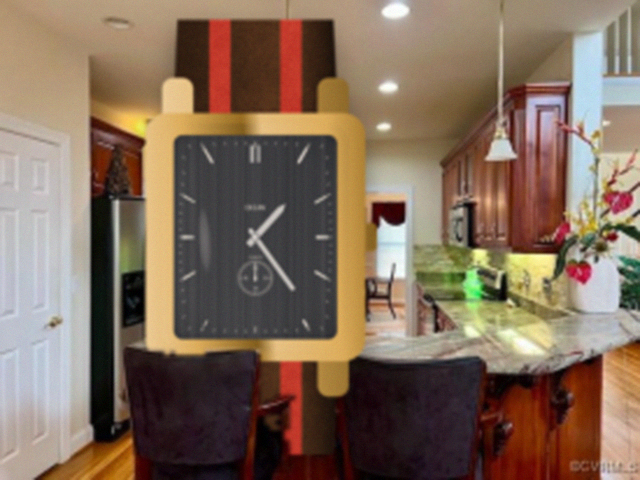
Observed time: 1.24
